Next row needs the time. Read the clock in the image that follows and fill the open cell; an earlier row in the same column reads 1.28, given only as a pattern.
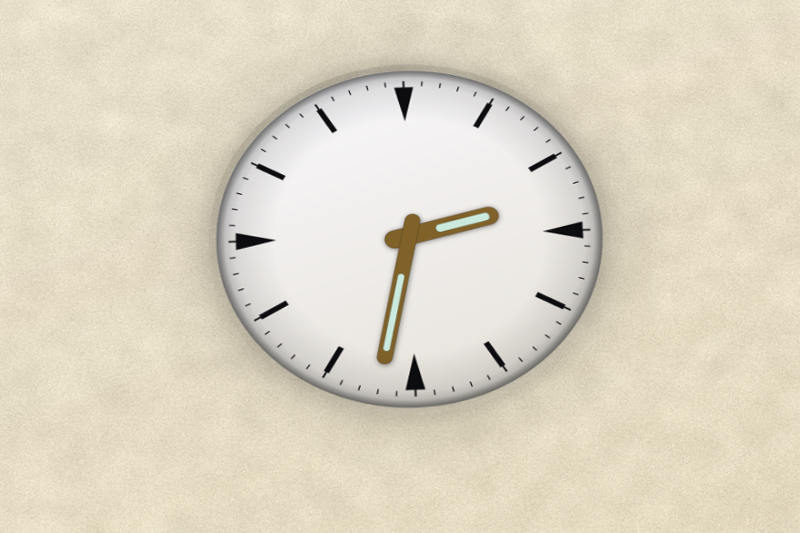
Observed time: 2.32
